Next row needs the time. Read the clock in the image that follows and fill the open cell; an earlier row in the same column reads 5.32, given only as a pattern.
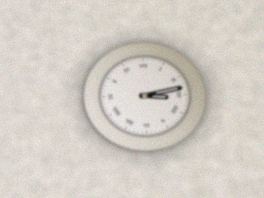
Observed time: 3.13
